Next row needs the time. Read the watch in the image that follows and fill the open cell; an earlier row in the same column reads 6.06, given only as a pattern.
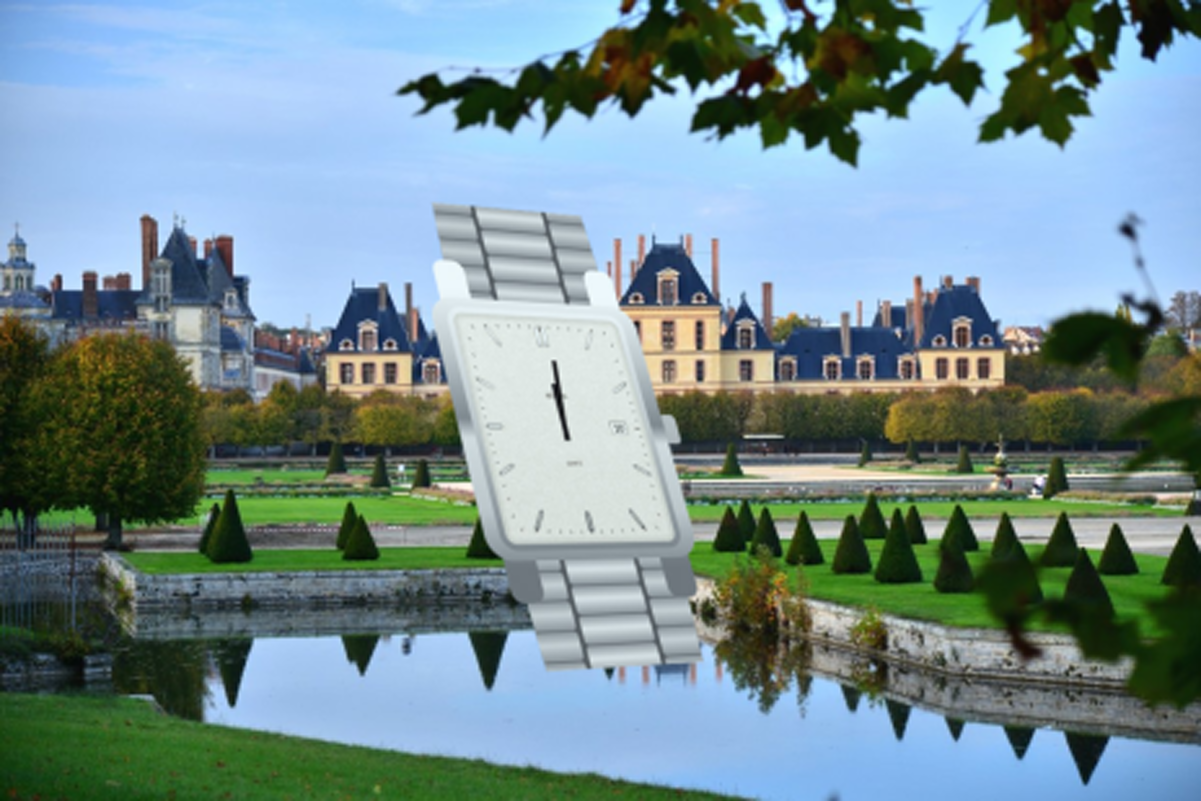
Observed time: 12.01
